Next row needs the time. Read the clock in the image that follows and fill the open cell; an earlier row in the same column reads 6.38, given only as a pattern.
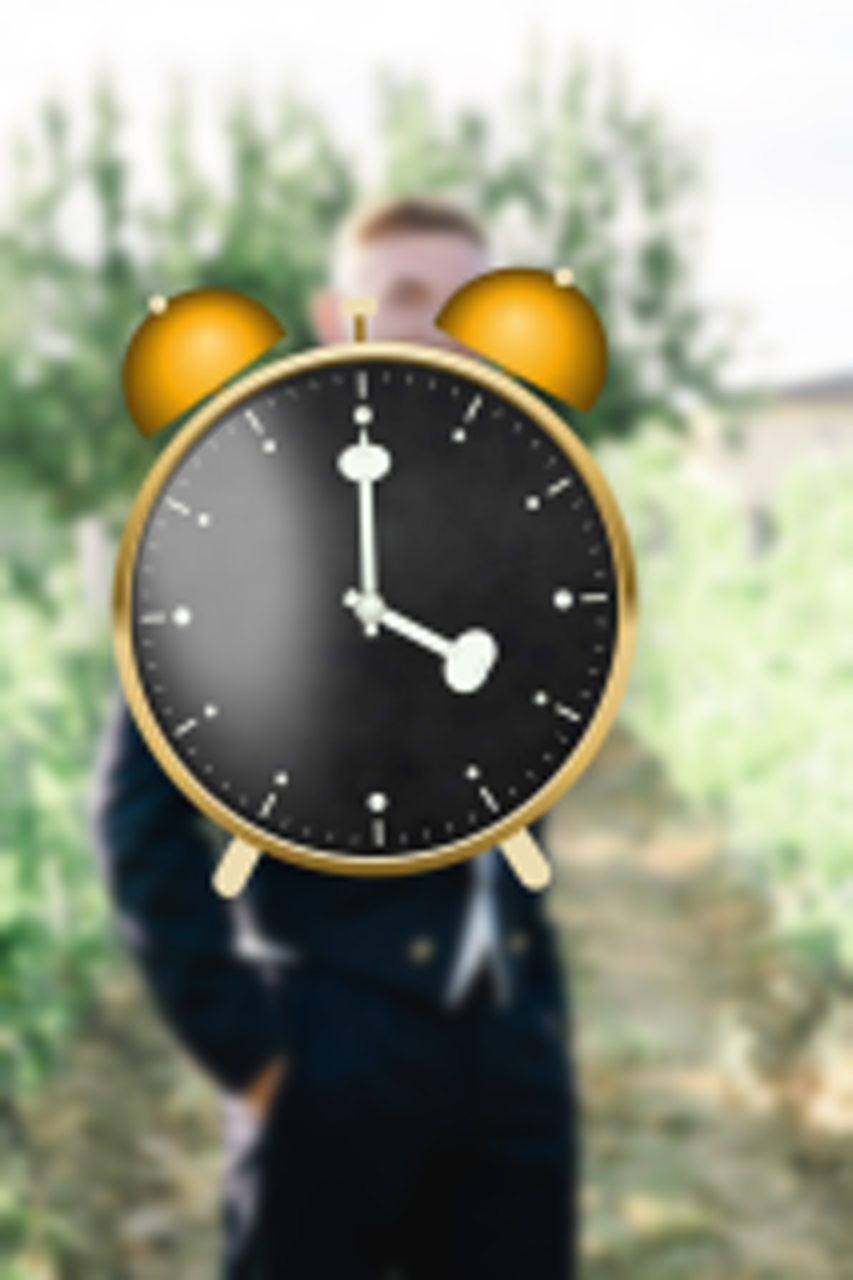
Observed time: 4.00
